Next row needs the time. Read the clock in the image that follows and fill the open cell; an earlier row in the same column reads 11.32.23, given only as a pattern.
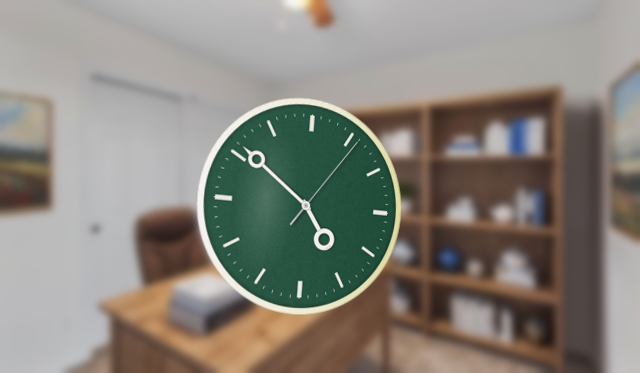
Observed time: 4.51.06
